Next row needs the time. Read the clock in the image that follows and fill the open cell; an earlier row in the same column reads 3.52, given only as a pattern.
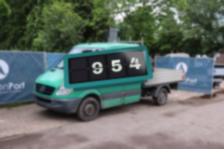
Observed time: 9.54
